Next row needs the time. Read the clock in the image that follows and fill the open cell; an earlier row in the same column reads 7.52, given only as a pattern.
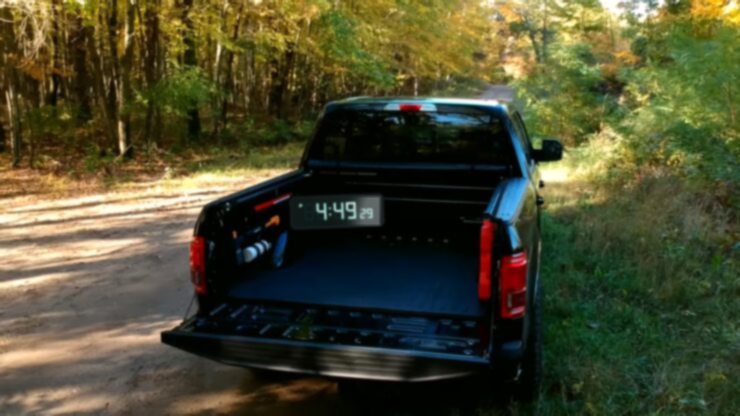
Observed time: 4.49
